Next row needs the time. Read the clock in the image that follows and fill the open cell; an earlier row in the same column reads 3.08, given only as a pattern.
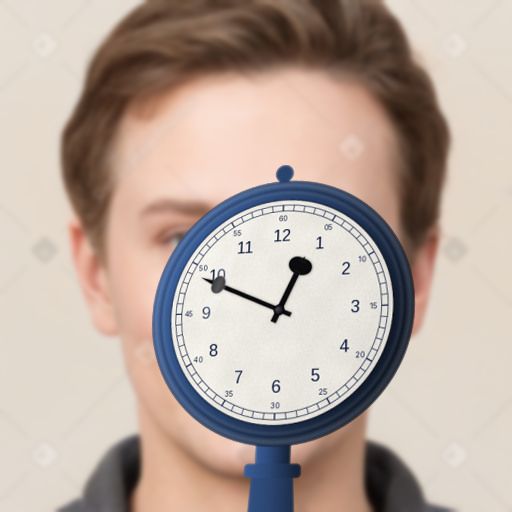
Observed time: 12.49
